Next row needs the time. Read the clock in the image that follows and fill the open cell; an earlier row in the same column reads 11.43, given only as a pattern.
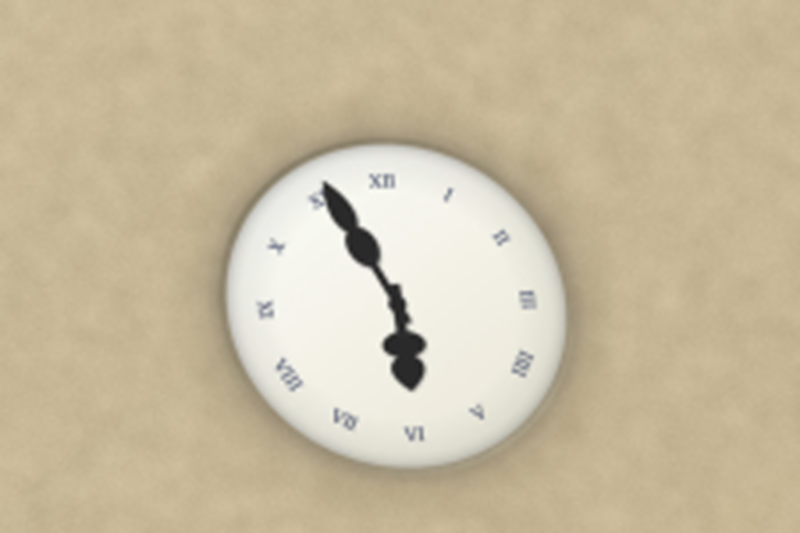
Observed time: 5.56
